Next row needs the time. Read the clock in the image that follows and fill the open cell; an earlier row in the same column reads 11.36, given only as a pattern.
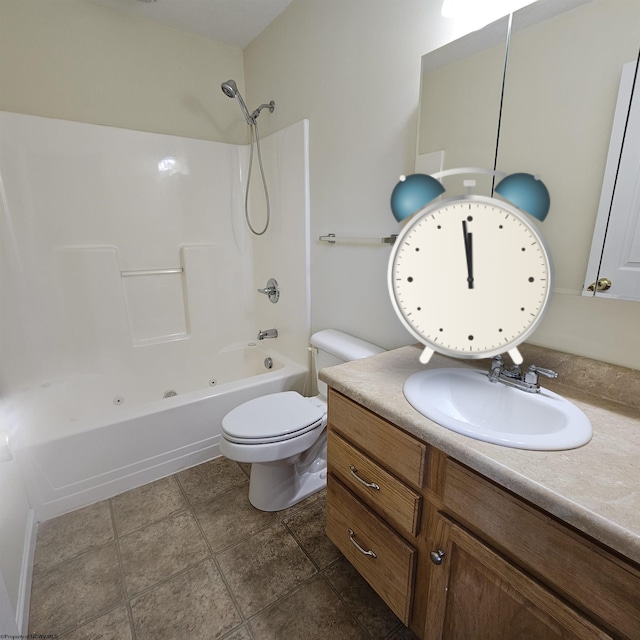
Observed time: 11.59
